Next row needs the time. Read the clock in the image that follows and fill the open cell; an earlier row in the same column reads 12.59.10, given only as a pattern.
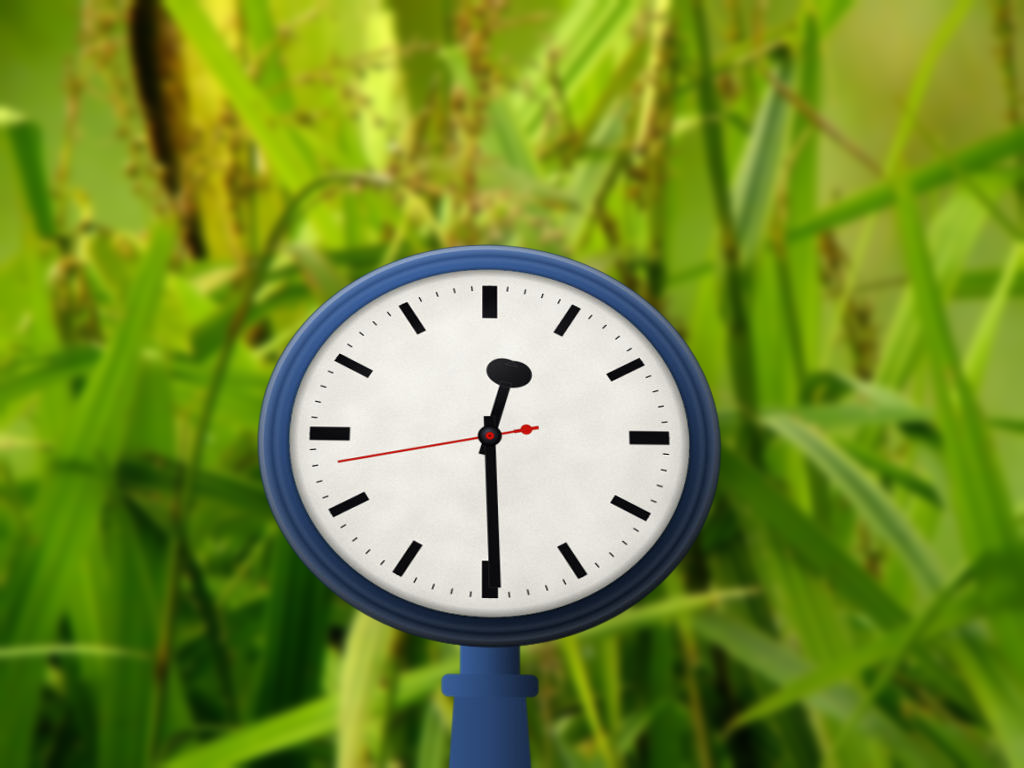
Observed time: 12.29.43
